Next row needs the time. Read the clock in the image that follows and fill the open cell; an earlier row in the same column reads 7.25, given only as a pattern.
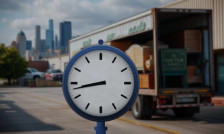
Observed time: 8.43
